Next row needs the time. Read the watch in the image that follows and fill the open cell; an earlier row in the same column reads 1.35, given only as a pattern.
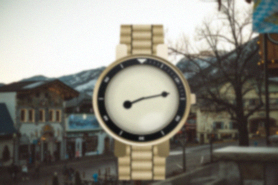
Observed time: 8.13
